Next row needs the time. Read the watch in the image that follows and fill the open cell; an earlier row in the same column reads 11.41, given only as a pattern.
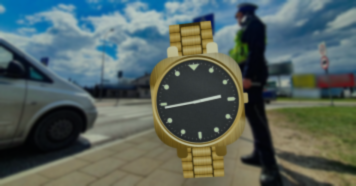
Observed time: 2.44
